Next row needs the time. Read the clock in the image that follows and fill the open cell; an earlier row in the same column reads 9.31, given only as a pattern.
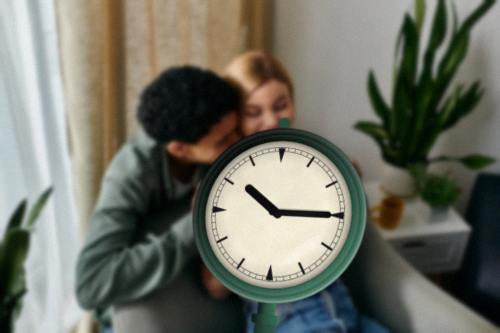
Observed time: 10.15
